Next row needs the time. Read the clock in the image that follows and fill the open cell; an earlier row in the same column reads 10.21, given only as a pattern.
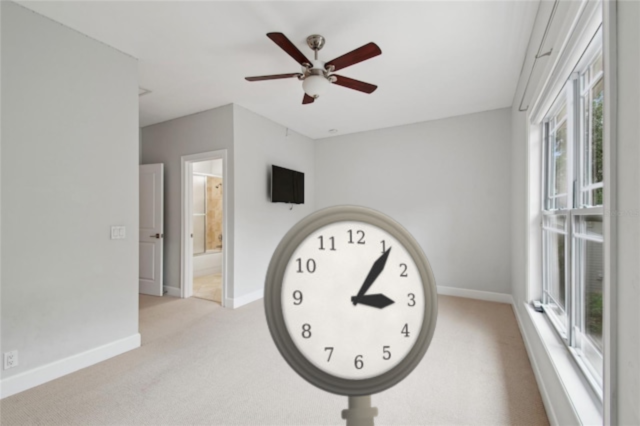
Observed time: 3.06
